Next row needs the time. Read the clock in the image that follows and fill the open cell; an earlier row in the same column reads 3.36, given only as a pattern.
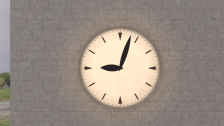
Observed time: 9.03
